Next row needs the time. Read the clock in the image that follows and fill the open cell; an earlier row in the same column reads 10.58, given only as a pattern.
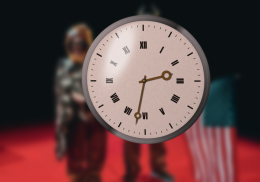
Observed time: 2.32
